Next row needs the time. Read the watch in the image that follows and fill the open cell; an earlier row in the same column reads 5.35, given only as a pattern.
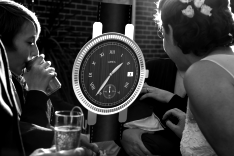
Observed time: 1.36
